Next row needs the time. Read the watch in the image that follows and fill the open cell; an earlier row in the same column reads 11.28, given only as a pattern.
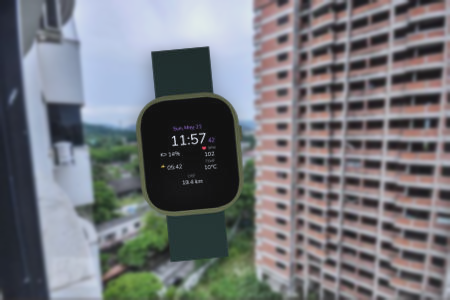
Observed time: 11.57
